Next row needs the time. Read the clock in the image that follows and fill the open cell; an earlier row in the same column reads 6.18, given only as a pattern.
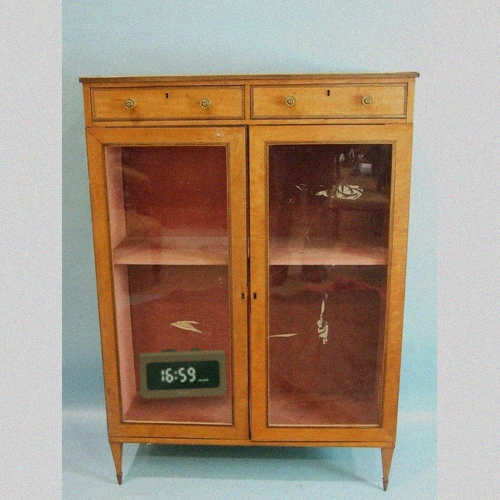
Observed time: 16.59
